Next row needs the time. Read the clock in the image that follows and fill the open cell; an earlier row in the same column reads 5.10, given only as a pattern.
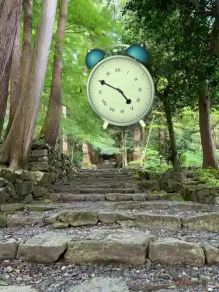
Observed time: 4.50
